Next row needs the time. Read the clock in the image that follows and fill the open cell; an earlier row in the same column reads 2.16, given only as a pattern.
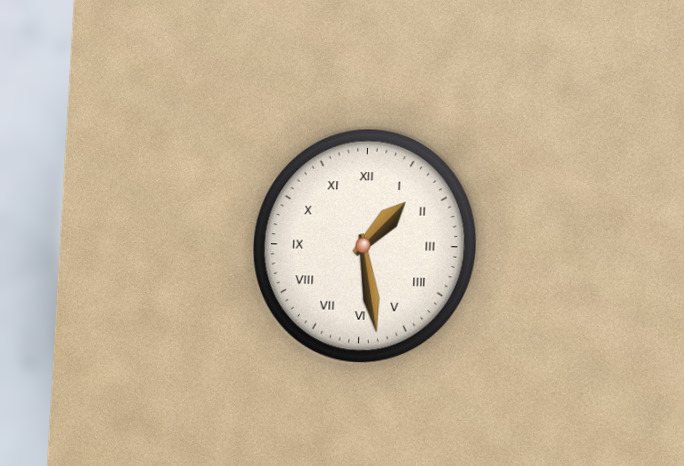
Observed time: 1.28
